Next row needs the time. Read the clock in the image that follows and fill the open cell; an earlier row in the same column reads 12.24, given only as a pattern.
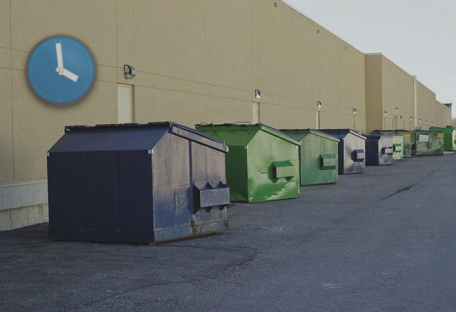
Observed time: 3.59
